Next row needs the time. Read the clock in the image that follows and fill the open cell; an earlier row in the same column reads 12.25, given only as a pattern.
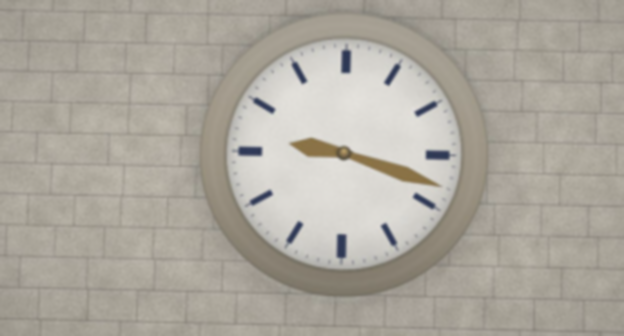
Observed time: 9.18
